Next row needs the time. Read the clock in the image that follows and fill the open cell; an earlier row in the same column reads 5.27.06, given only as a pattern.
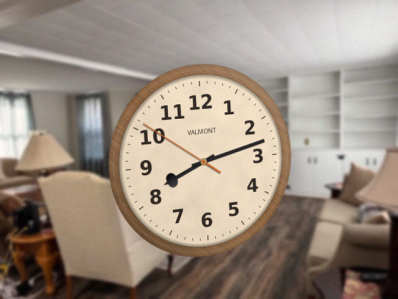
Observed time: 8.12.51
